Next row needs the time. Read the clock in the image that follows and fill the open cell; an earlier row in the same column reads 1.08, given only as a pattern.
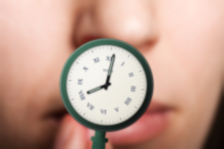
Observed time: 8.01
